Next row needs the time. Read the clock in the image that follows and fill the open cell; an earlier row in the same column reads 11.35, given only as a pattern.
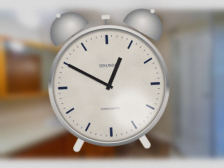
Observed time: 12.50
